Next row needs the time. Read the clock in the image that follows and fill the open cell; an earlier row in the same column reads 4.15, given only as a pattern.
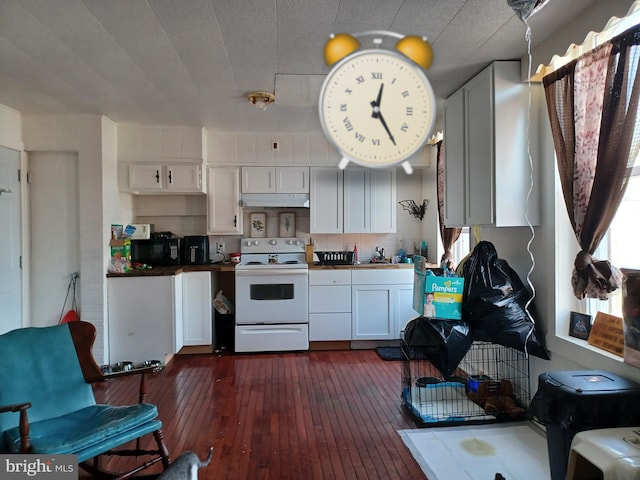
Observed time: 12.25
